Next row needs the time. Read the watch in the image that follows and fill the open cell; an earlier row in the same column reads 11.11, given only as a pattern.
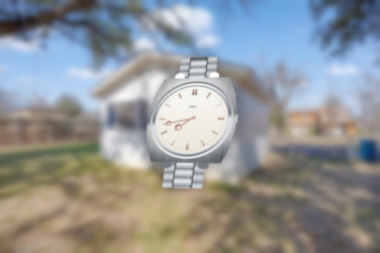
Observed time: 7.43
